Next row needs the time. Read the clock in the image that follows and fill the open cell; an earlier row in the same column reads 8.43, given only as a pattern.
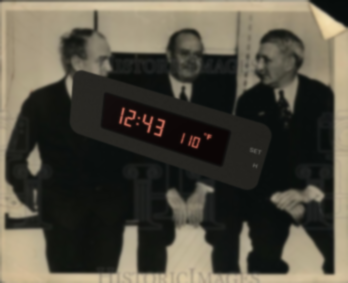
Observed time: 12.43
